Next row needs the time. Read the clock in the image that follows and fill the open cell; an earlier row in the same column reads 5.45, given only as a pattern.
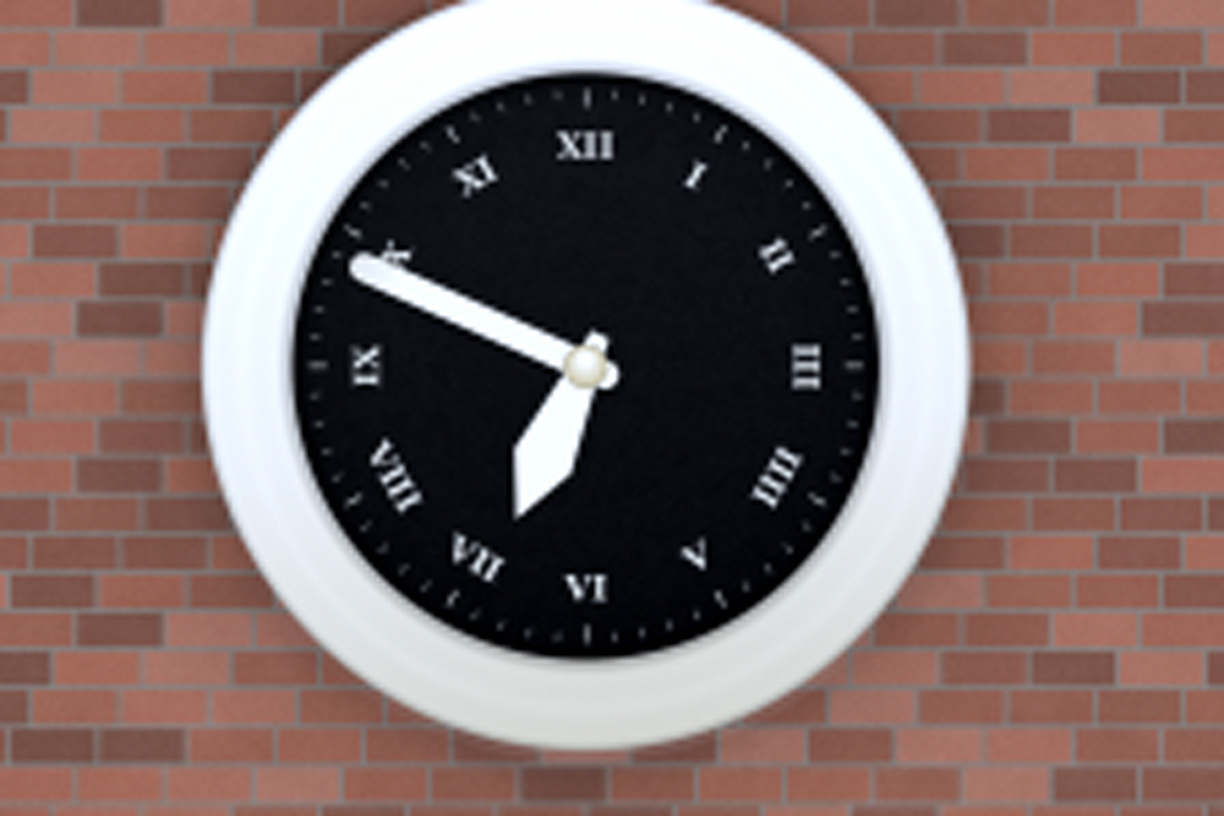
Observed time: 6.49
